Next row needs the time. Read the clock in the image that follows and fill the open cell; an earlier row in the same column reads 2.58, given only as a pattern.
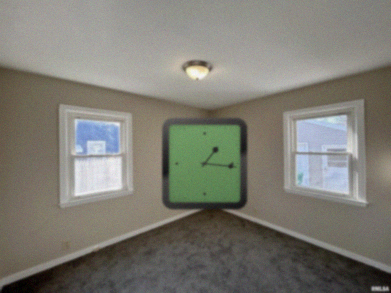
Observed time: 1.16
